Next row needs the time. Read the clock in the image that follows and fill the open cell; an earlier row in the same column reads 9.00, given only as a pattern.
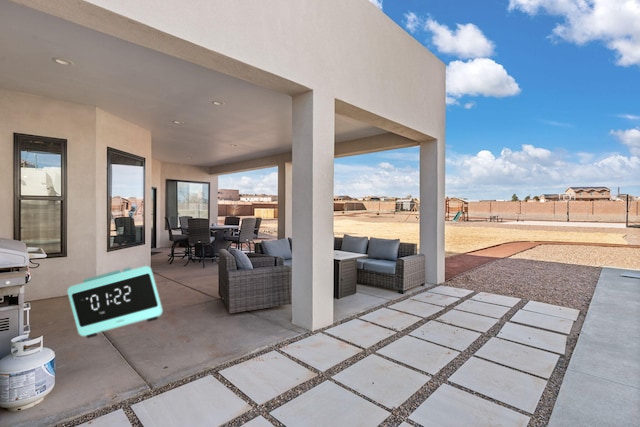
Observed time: 1.22
